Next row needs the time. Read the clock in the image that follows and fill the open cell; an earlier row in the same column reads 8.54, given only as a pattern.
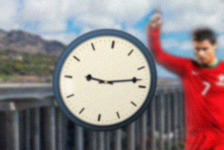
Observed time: 9.13
